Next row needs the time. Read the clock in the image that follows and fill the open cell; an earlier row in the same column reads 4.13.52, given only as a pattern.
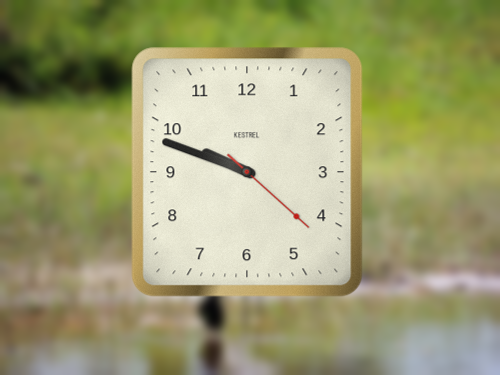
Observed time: 9.48.22
